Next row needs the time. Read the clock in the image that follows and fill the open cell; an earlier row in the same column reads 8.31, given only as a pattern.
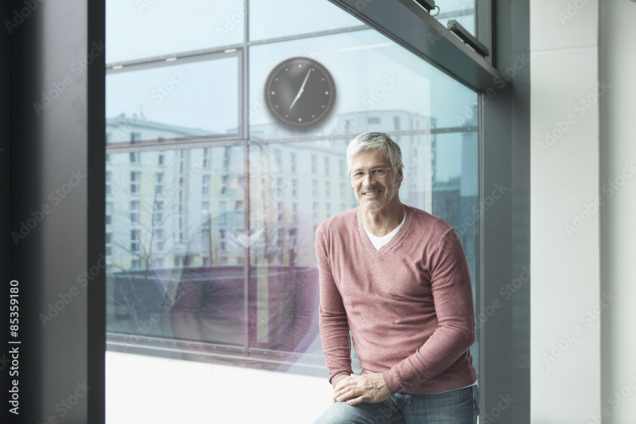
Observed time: 7.04
